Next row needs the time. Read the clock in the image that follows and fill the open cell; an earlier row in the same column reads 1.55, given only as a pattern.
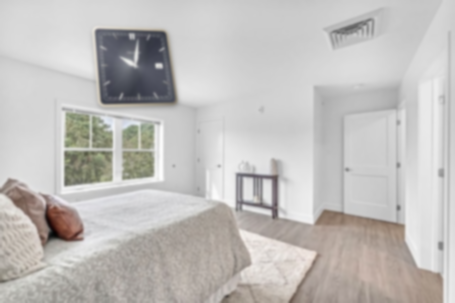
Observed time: 10.02
